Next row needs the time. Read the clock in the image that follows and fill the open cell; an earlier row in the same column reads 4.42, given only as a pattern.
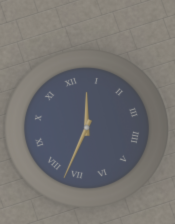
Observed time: 12.37
